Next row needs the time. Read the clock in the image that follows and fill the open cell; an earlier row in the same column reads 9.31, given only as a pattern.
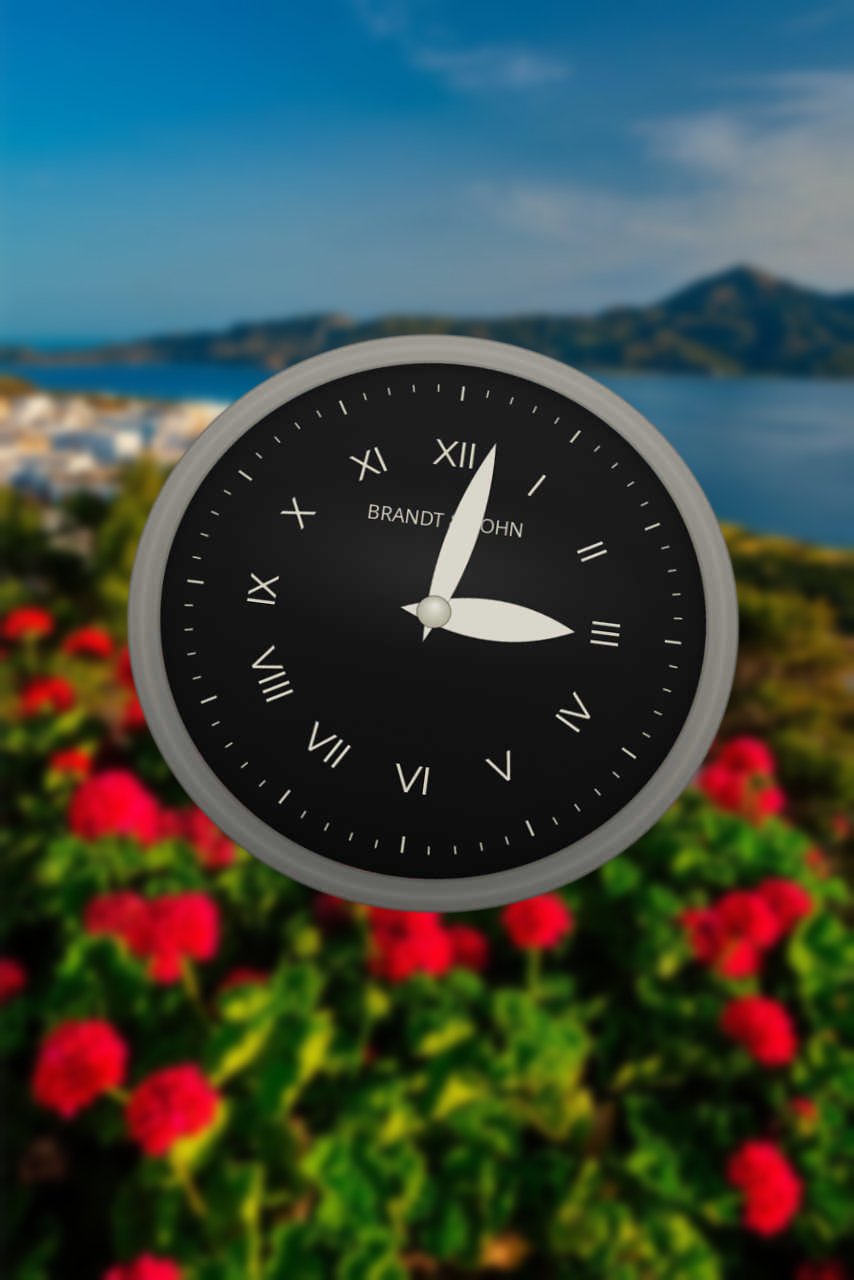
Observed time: 3.02
